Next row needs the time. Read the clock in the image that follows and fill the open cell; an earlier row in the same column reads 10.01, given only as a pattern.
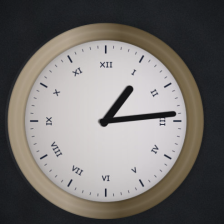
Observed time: 1.14
